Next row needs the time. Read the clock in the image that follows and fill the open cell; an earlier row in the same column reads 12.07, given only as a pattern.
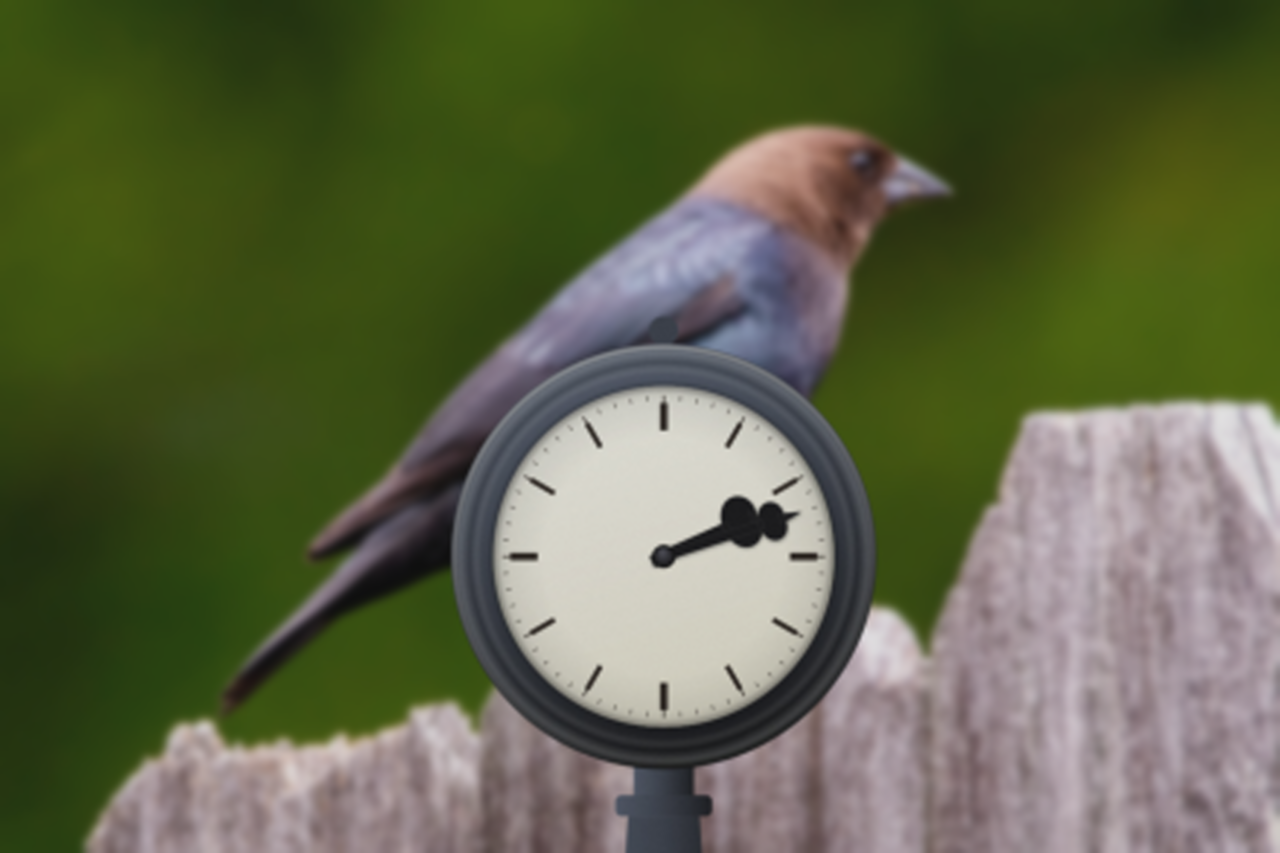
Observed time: 2.12
